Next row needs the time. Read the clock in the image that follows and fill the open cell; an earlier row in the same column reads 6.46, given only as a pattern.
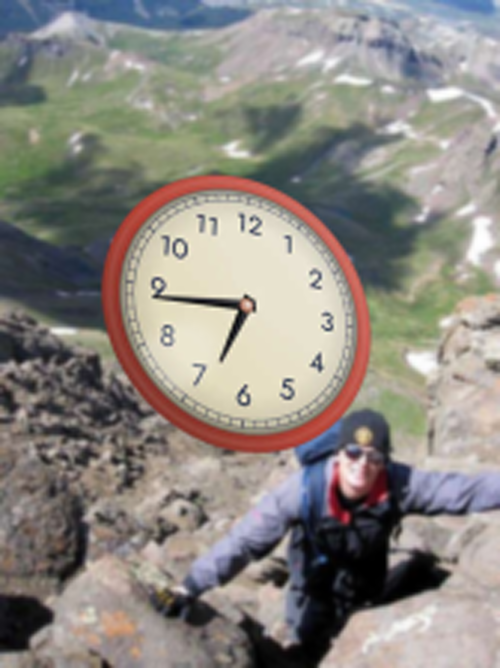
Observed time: 6.44
